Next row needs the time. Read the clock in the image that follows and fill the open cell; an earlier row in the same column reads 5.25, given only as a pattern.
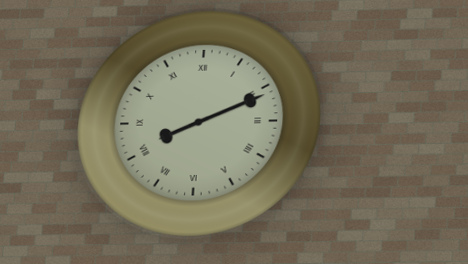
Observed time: 8.11
